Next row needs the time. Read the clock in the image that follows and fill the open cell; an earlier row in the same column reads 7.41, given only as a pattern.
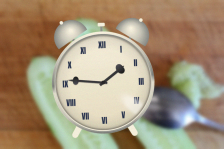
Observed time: 1.46
